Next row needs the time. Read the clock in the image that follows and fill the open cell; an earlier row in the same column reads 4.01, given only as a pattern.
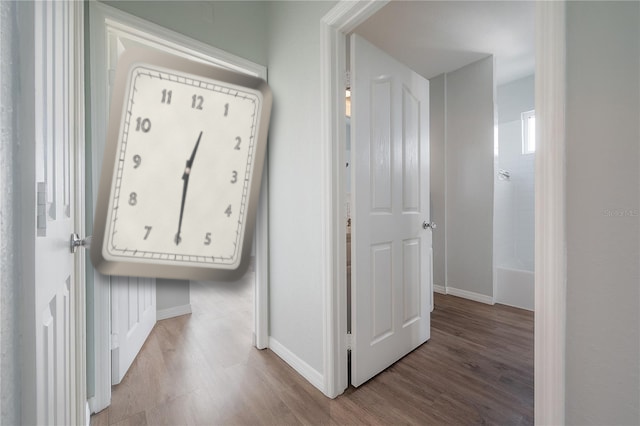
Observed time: 12.30
